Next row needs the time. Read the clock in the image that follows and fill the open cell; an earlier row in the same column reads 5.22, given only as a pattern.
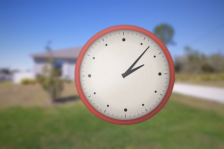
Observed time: 2.07
